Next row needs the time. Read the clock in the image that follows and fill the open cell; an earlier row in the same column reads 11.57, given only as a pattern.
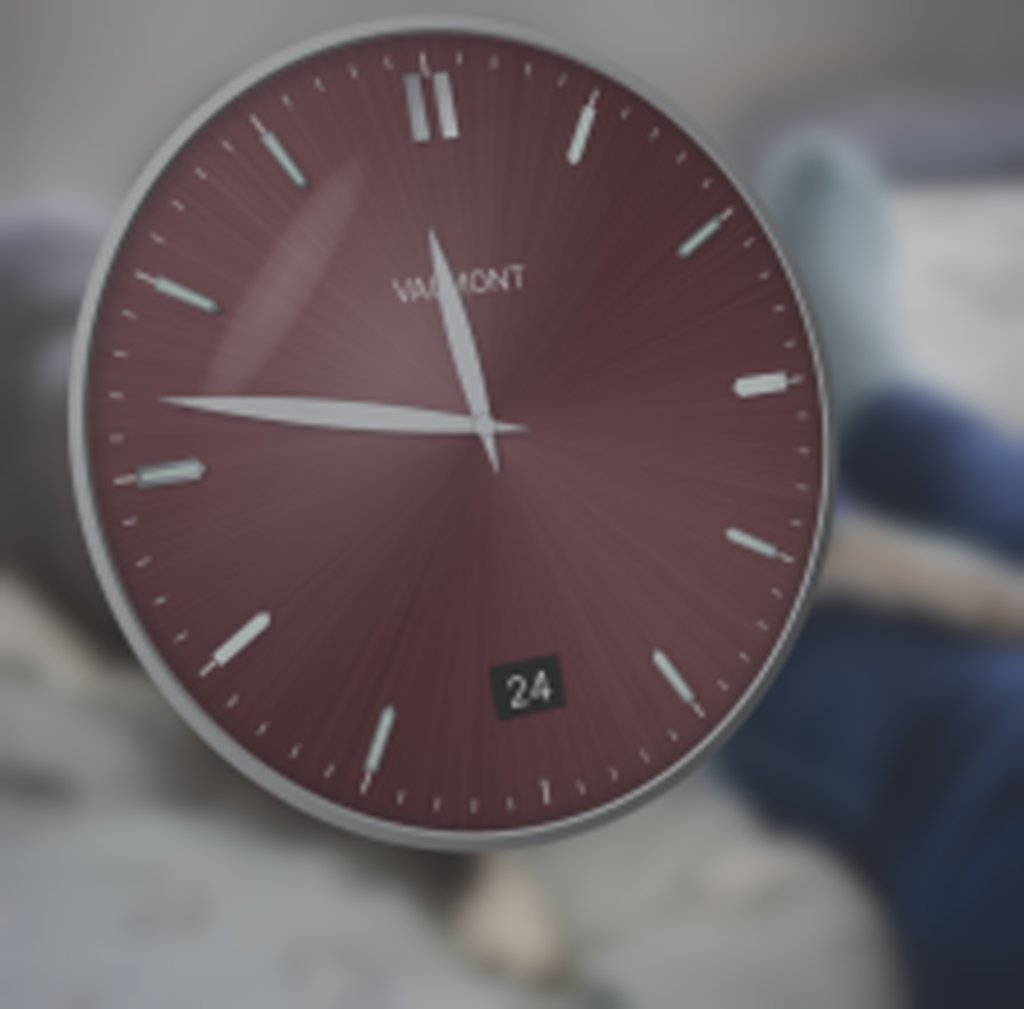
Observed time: 11.47
